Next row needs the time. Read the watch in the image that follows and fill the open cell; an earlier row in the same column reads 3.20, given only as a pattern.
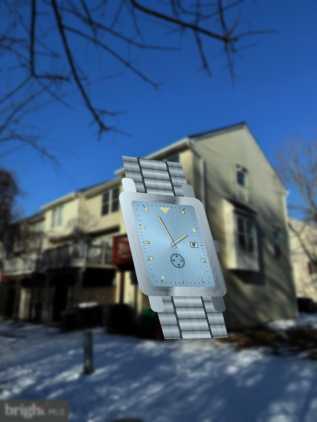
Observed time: 1.57
